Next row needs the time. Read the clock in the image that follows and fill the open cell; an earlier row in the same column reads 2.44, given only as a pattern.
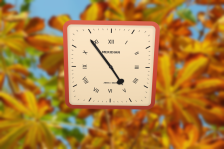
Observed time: 4.54
